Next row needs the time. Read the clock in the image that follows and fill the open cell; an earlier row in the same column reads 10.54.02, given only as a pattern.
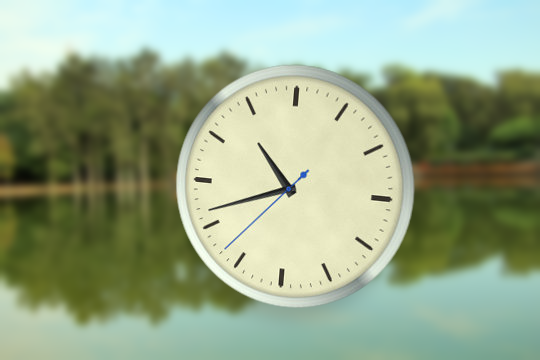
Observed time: 10.41.37
